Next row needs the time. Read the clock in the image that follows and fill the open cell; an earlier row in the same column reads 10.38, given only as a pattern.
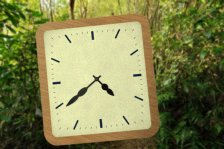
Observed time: 4.39
